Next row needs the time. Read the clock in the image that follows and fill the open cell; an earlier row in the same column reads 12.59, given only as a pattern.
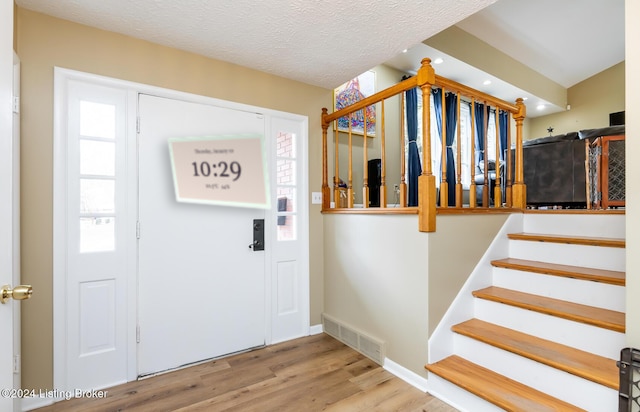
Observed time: 10.29
